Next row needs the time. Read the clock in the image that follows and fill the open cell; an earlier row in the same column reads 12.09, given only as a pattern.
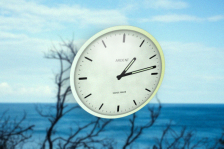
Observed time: 1.13
